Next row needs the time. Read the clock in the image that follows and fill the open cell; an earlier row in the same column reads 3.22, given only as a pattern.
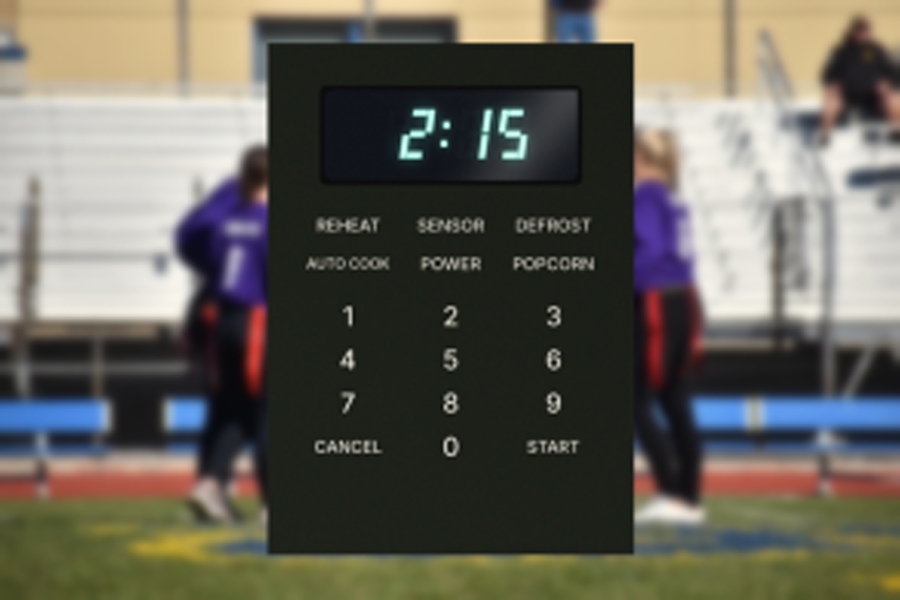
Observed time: 2.15
